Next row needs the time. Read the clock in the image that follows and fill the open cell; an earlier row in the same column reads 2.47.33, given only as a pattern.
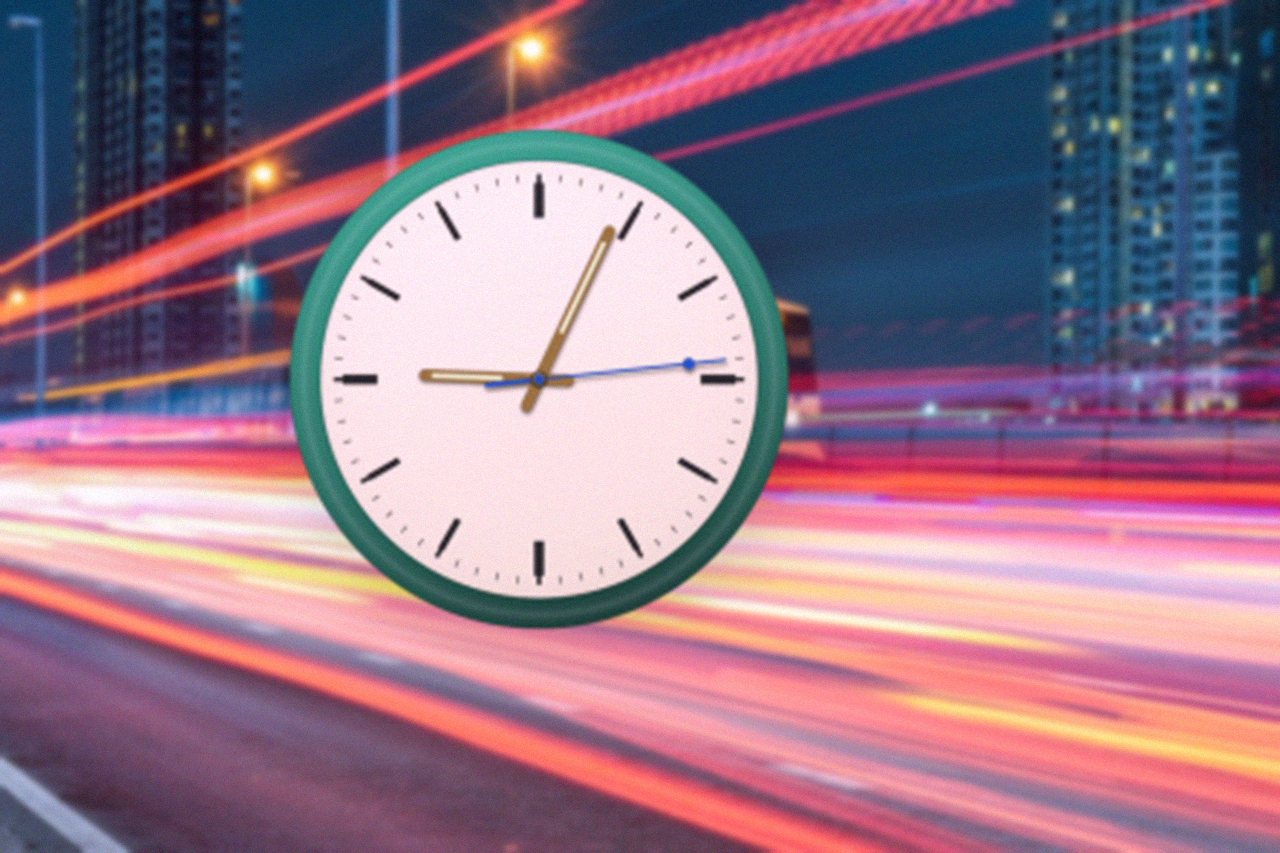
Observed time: 9.04.14
